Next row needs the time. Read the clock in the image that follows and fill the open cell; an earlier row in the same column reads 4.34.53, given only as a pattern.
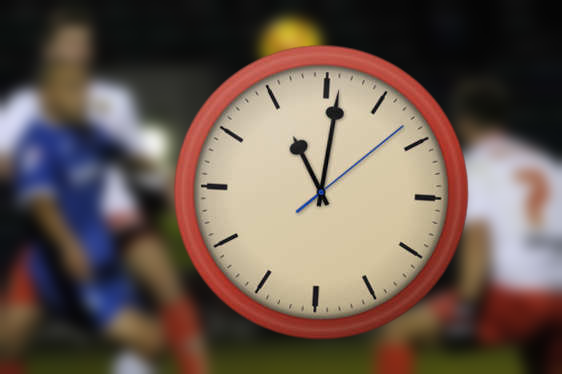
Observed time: 11.01.08
